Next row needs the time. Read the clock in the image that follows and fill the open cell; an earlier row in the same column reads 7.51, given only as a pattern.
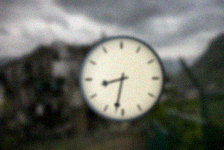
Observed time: 8.32
